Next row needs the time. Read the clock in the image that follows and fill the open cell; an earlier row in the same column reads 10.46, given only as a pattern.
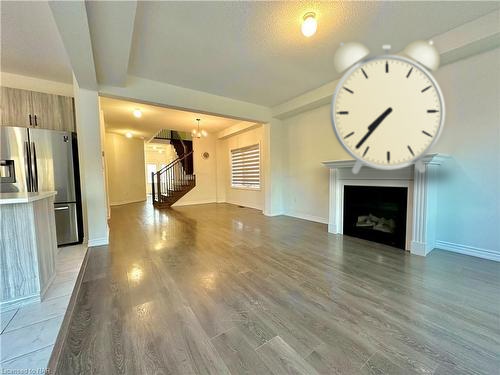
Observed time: 7.37
